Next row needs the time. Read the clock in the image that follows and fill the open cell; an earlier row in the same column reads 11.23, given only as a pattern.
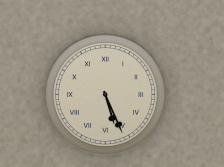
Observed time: 5.26
